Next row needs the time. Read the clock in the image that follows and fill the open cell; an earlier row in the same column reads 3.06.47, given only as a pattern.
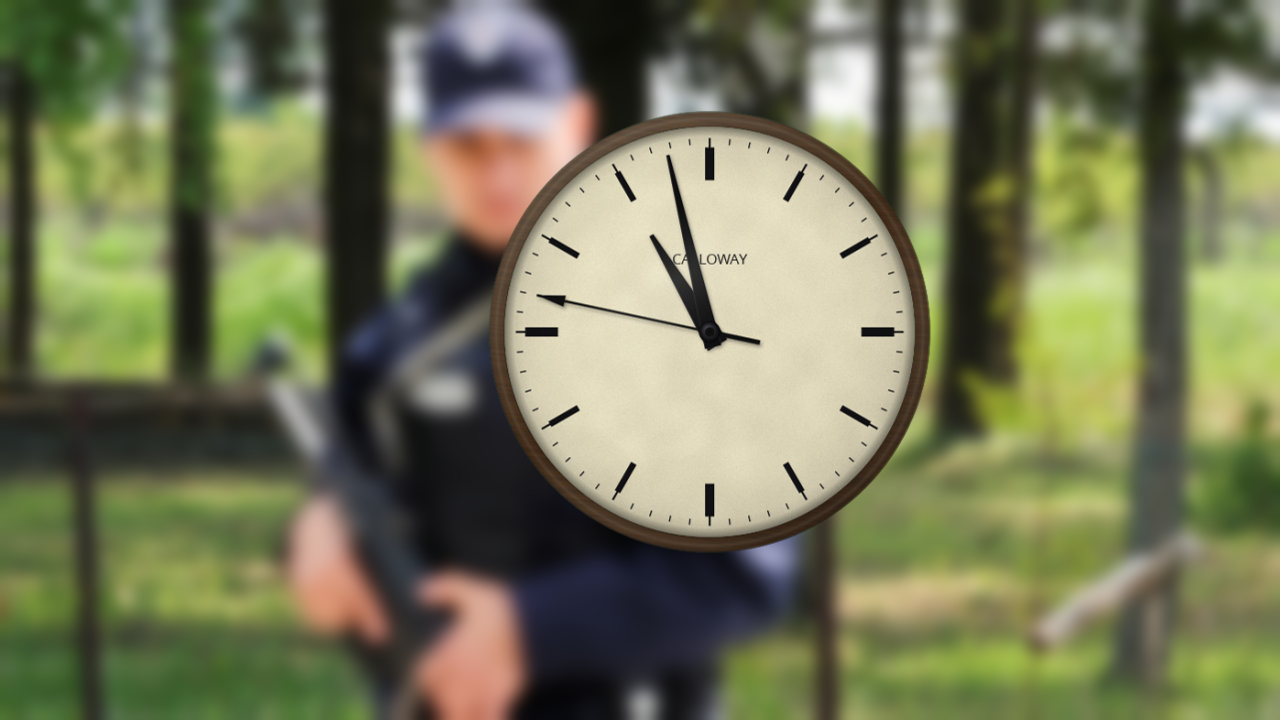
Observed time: 10.57.47
